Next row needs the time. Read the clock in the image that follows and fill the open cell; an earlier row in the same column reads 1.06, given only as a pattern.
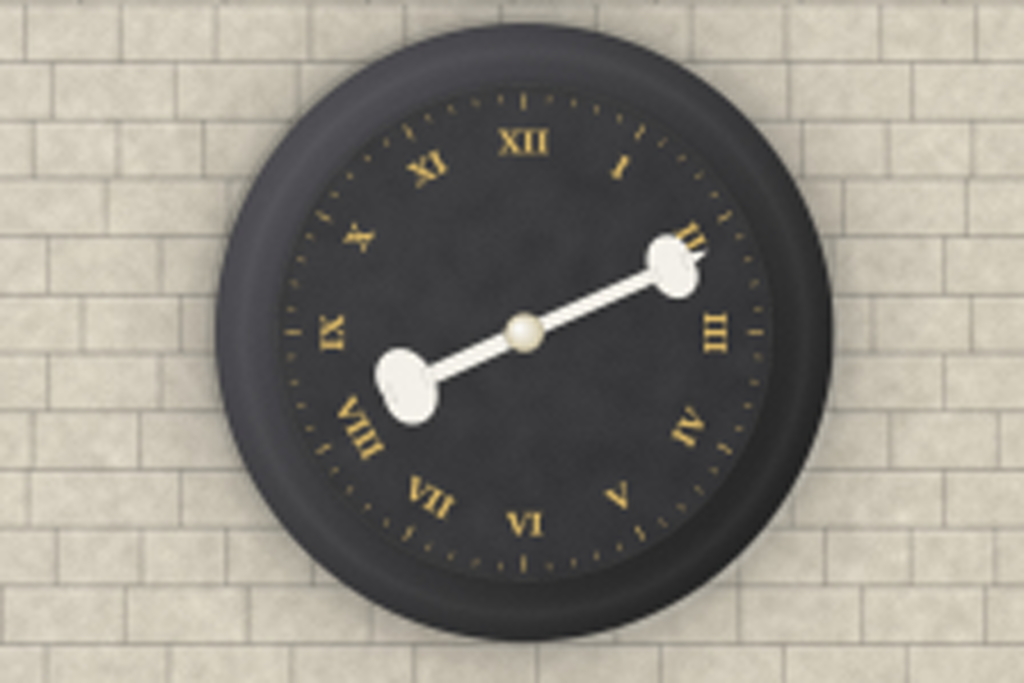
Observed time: 8.11
